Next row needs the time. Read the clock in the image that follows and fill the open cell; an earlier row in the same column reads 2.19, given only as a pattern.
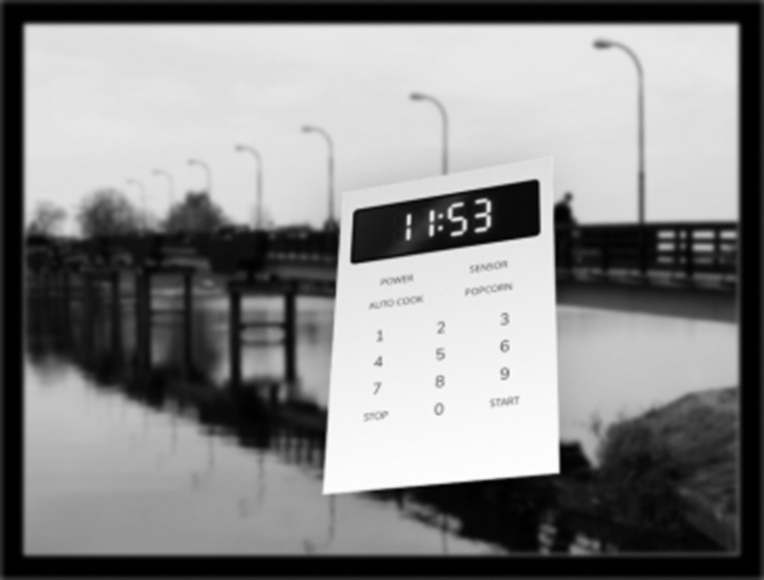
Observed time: 11.53
